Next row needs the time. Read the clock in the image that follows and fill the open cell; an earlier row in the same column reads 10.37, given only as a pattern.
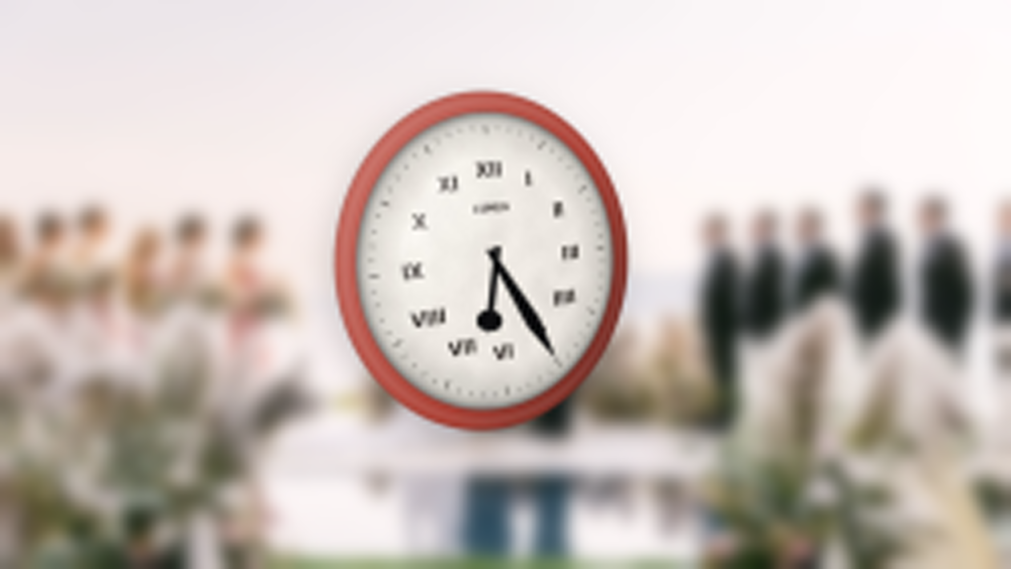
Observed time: 6.25
